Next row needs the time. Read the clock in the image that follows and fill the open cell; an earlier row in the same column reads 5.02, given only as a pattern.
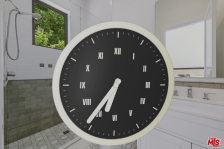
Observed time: 6.36
